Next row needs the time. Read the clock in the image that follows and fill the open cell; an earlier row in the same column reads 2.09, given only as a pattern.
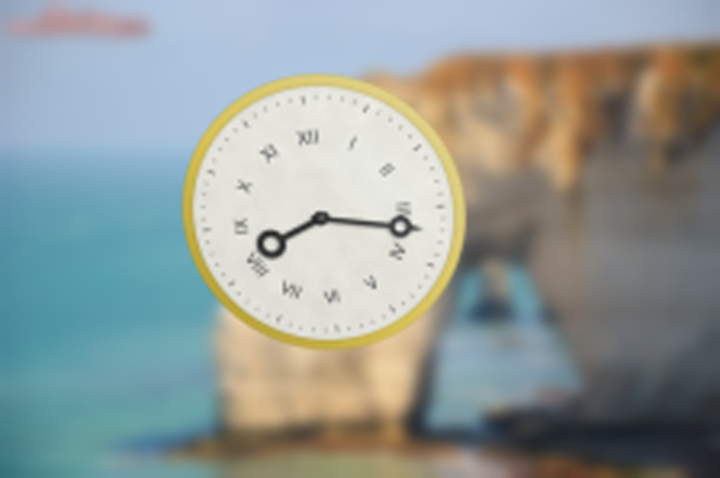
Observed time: 8.17
